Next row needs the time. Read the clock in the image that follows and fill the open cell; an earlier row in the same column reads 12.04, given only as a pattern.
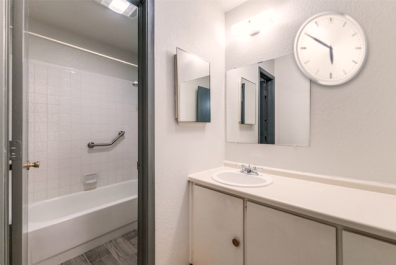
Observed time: 5.50
